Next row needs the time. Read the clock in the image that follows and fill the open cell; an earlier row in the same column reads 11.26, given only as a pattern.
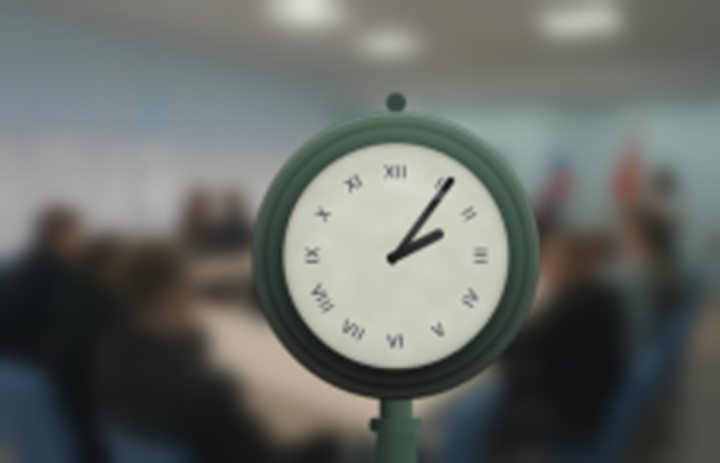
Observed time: 2.06
